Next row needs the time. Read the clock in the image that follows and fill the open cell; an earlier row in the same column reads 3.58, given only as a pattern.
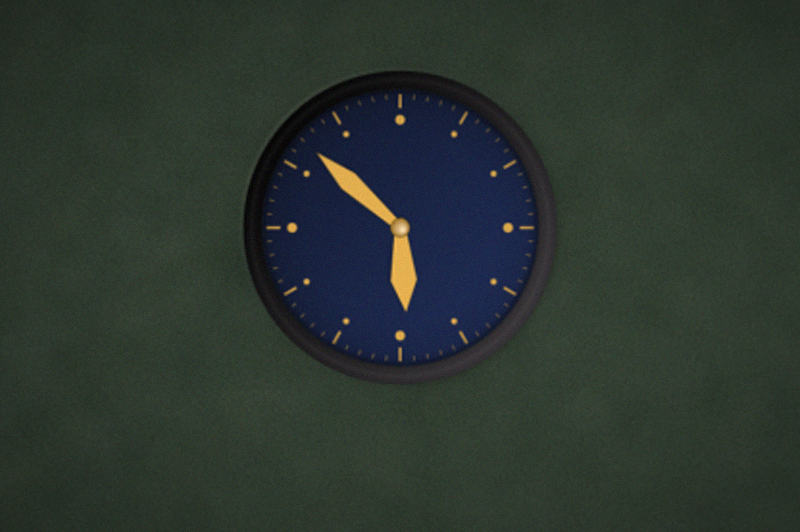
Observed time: 5.52
